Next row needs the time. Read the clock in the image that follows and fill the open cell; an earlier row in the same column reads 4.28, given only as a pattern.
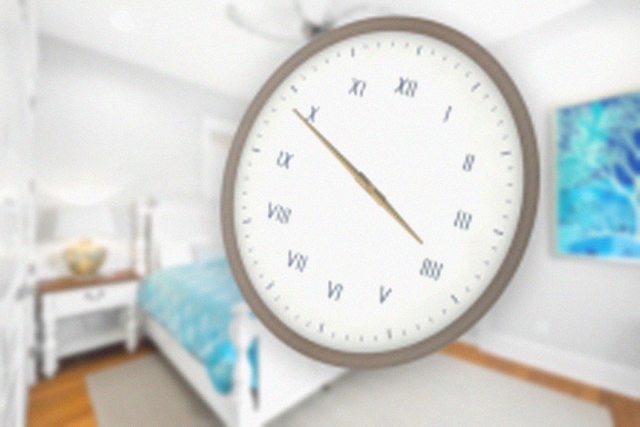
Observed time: 3.49
